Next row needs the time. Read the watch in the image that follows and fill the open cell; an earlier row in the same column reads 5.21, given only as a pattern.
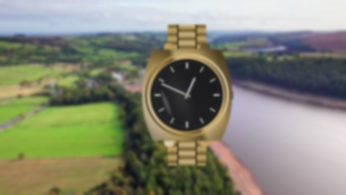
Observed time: 12.49
